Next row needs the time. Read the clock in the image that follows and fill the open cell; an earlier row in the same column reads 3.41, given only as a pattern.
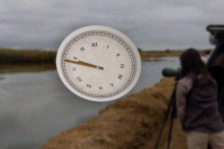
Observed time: 9.48
